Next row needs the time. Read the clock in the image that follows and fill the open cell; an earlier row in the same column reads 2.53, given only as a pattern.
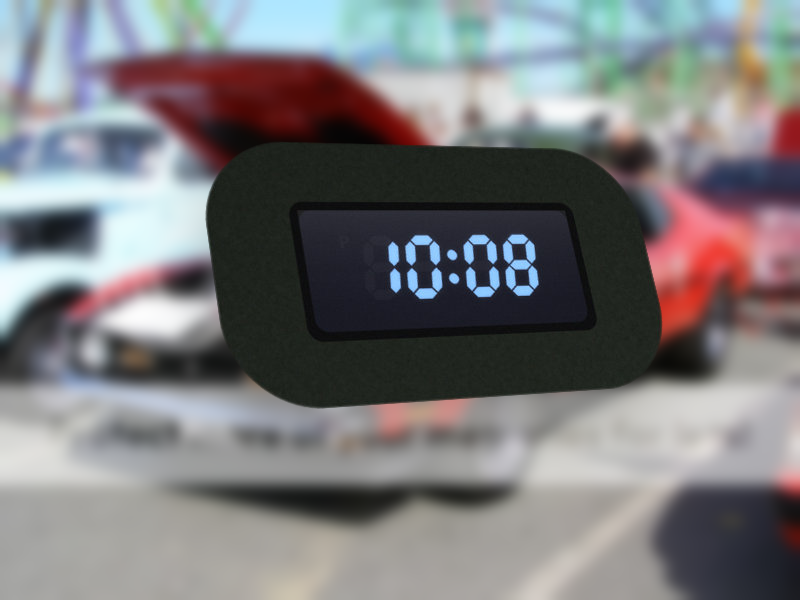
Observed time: 10.08
